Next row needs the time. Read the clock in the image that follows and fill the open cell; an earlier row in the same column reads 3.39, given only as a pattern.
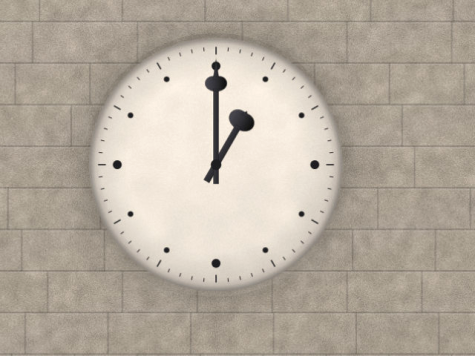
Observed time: 1.00
